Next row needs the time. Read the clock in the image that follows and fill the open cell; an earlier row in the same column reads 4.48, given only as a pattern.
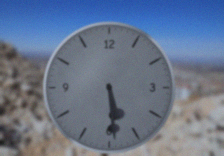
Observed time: 5.29
